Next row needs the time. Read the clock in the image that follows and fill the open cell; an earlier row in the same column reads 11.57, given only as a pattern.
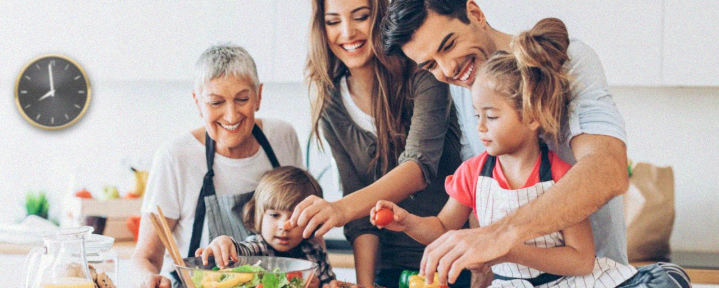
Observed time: 7.59
